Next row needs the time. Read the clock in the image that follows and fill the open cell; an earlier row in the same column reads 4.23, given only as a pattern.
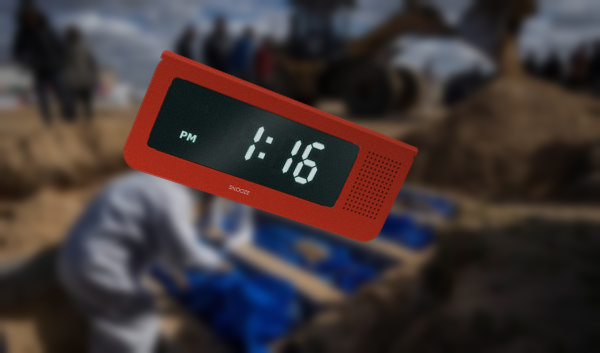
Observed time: 1.16
